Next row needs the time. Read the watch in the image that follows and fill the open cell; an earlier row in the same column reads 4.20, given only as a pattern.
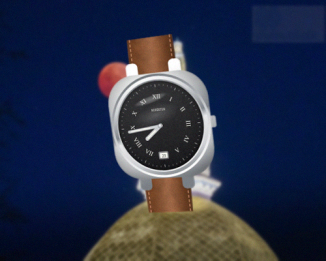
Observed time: 7.44
